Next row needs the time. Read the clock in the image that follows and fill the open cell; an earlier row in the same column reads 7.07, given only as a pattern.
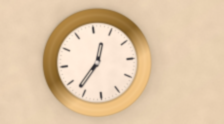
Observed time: 12.37
